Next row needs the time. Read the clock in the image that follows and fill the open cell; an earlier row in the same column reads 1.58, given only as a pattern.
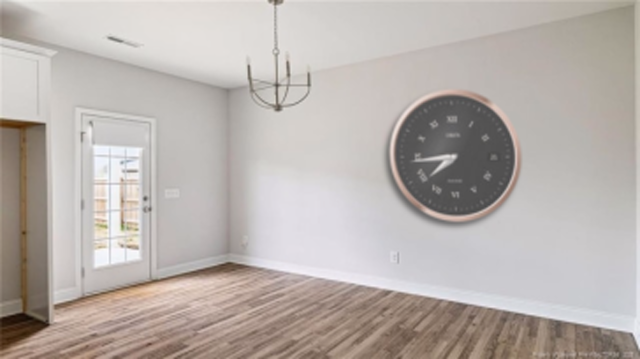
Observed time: 7.44
